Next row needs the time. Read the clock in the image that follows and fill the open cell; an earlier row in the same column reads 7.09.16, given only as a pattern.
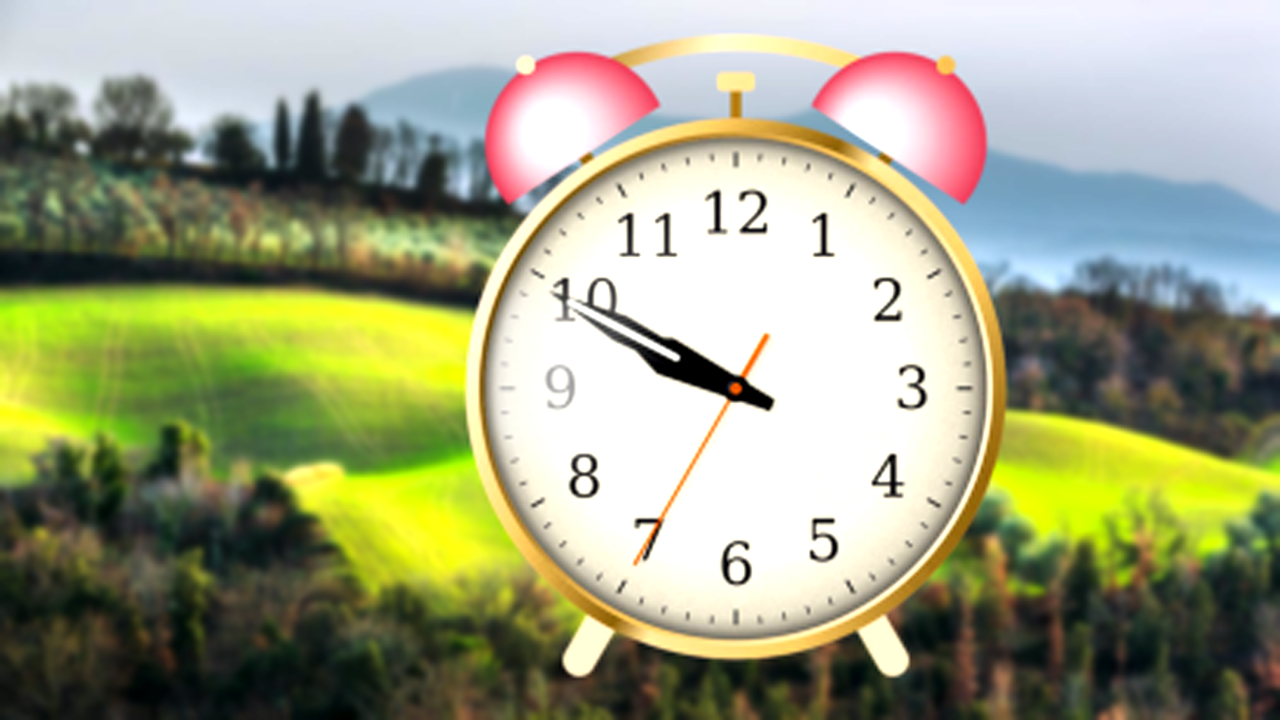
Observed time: 9.49.35
